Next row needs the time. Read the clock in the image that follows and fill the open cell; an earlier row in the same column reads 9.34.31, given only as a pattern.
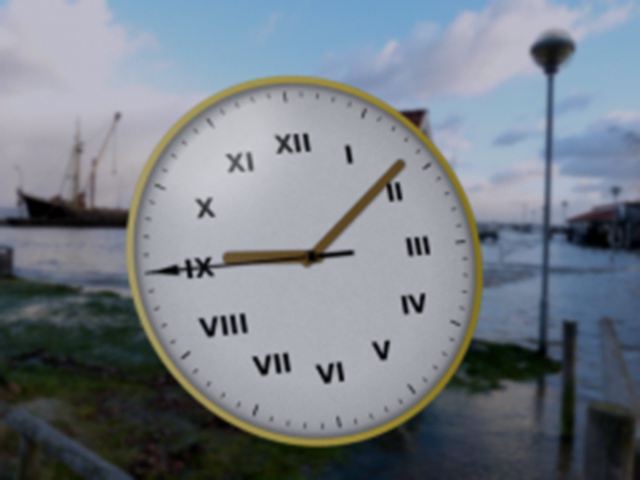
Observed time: 9.08.45
